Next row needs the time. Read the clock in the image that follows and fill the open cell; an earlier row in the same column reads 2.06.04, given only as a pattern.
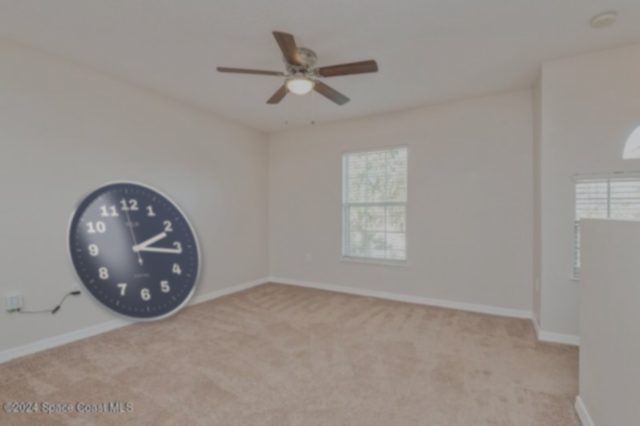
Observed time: 2.15.59
